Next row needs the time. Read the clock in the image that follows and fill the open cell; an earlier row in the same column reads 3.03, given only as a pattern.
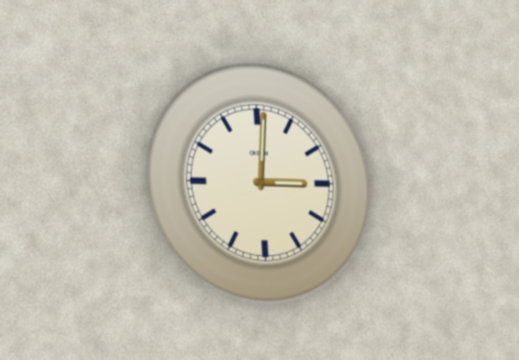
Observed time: 3.01
